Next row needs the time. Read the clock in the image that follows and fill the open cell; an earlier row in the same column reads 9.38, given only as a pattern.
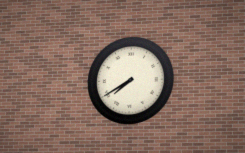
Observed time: 7.40
